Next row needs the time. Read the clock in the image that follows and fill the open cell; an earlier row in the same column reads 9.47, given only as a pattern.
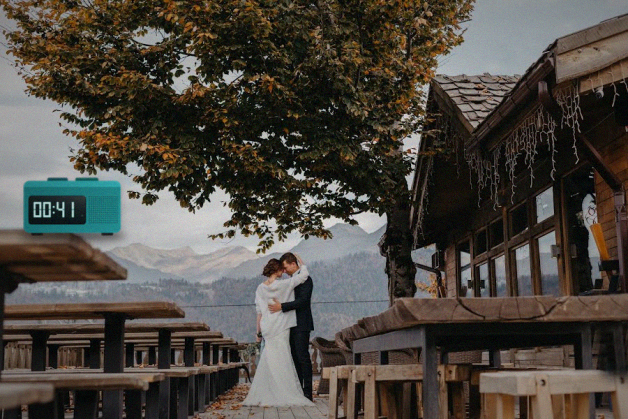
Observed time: 0.41
